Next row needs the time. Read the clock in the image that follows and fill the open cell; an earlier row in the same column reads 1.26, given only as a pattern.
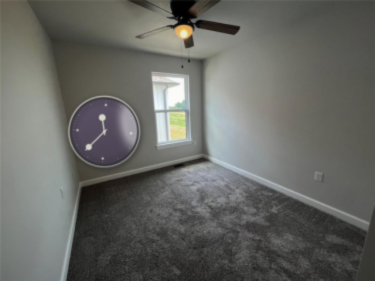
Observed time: 11.37
